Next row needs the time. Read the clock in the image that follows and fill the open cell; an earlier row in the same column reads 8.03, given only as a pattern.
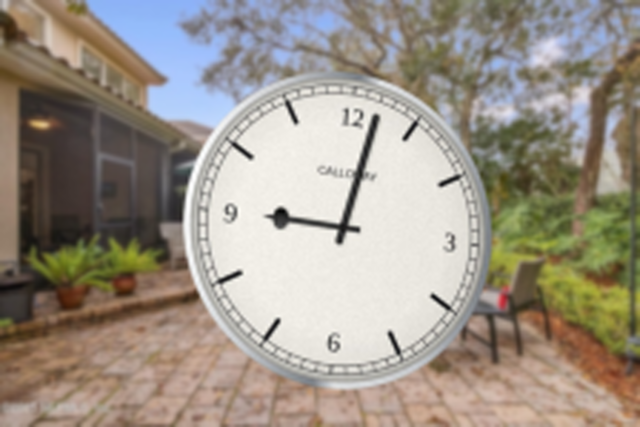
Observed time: 9.02
